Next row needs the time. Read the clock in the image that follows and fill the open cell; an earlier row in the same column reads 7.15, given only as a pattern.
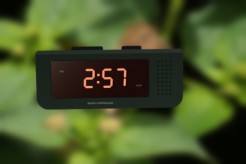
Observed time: 2.57
